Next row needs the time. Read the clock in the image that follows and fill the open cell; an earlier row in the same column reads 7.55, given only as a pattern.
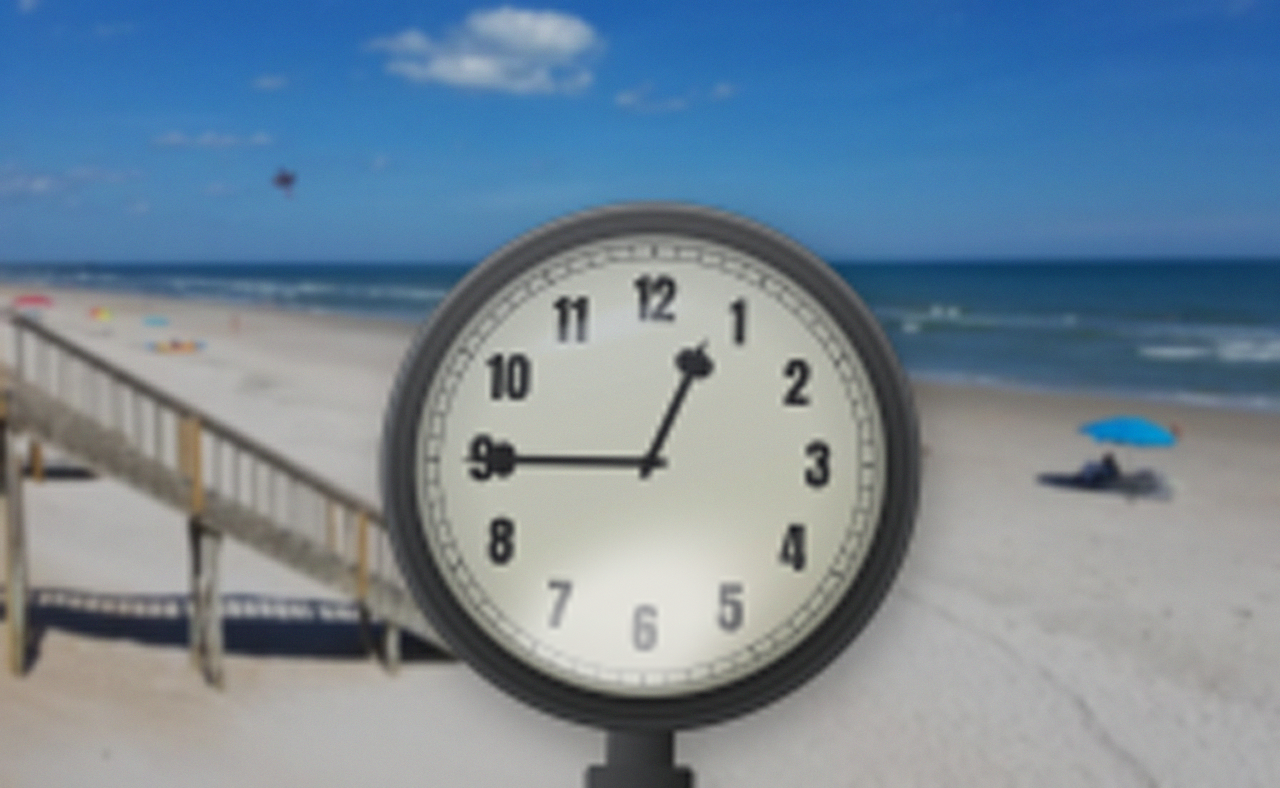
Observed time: 12.45
